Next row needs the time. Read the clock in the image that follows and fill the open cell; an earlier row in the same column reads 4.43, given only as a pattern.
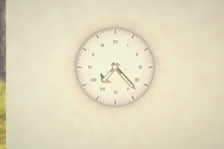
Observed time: 7.23
